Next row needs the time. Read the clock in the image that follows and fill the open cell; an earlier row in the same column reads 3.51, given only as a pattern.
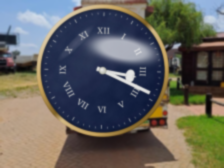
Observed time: 3.19
